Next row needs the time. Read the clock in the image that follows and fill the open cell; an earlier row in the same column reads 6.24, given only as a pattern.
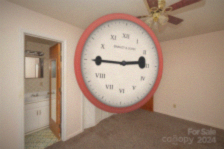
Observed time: 2.45
